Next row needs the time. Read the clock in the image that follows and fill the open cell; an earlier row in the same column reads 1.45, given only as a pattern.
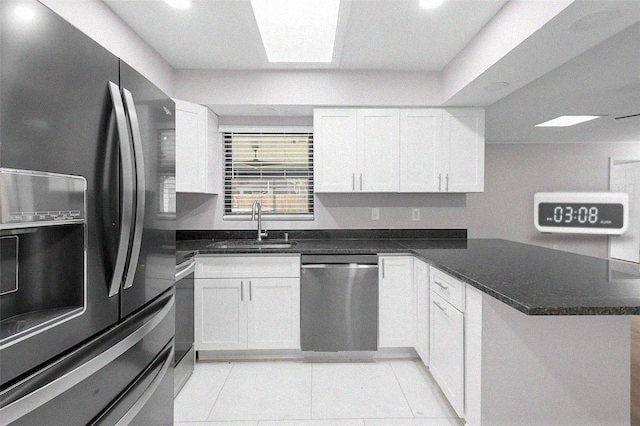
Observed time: 3.08
